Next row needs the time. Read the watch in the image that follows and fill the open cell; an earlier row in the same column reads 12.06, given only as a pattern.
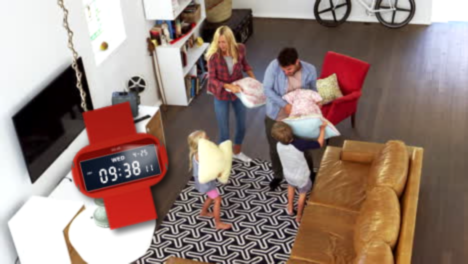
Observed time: 9.38
